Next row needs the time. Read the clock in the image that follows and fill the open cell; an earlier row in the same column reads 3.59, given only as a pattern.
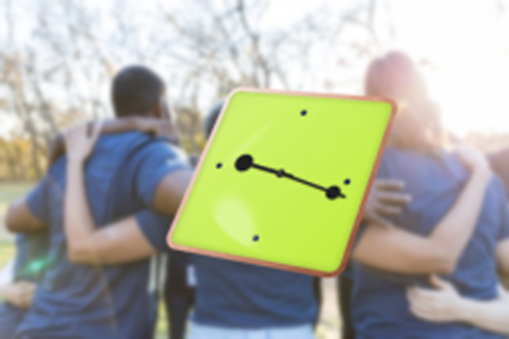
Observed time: 9.17
